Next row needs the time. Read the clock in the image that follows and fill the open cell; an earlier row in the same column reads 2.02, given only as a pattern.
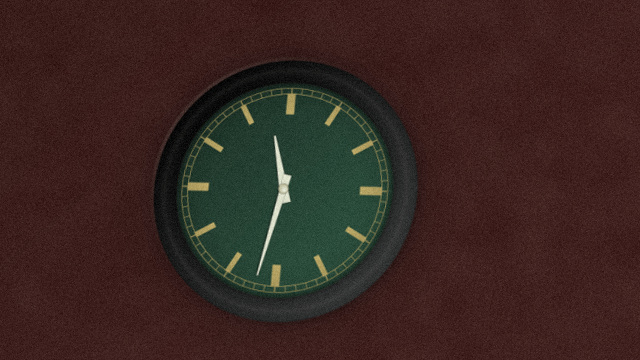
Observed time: 11.32
